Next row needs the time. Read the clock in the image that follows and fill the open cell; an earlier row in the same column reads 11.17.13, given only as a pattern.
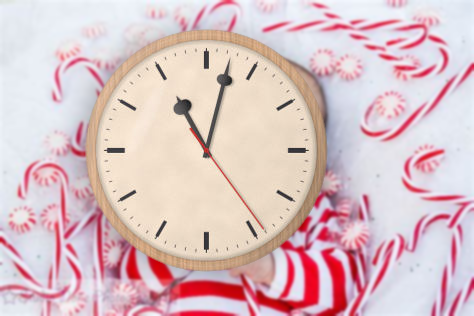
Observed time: 11.02.24
